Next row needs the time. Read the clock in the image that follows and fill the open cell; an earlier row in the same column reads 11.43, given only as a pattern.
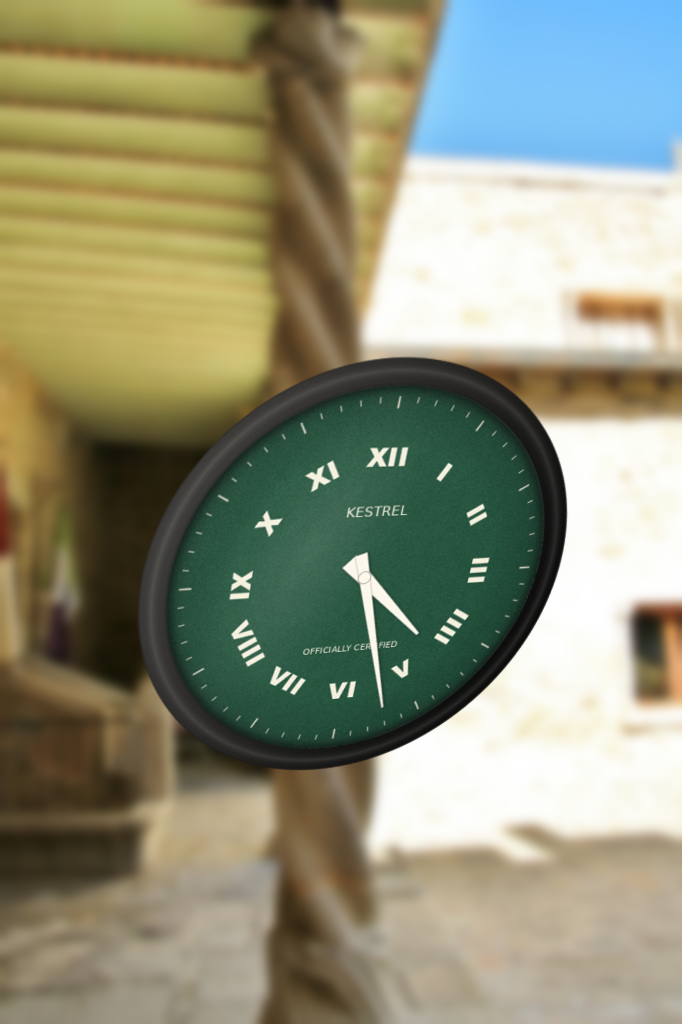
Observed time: 4.27
